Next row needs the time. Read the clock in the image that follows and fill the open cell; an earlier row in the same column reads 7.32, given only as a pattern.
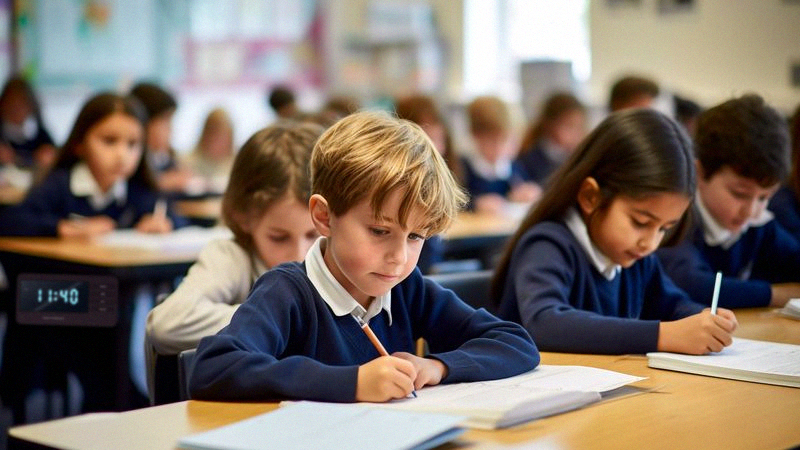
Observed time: 11.40
